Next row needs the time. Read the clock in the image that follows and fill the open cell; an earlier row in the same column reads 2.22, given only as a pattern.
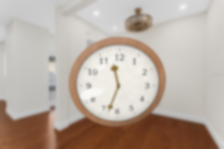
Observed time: 11.33
